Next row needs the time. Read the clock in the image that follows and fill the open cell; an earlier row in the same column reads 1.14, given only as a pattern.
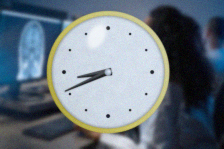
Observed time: 8.41
